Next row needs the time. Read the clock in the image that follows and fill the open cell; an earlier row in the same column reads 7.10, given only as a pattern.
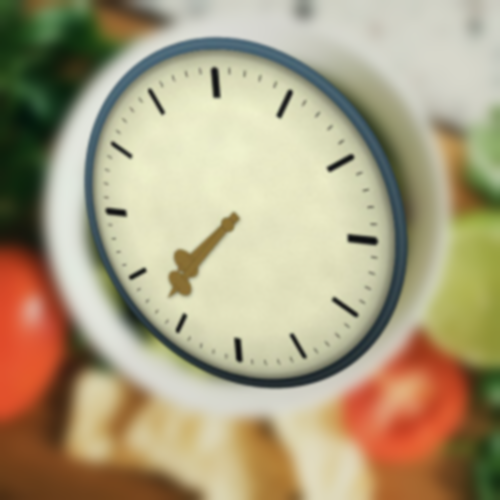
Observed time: 7.37
